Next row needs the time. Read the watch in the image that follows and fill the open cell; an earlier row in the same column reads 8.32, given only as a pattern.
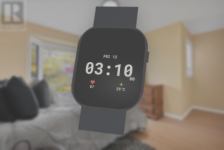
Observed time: 3.10
